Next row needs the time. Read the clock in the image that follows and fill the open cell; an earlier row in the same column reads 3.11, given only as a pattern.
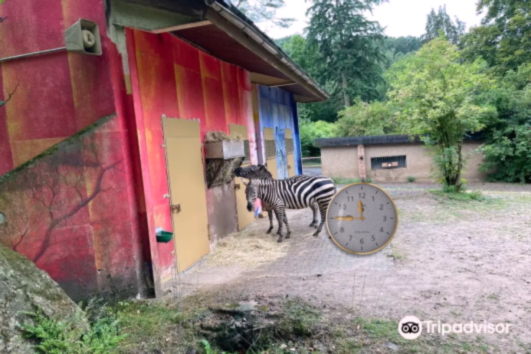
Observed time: 11.45
